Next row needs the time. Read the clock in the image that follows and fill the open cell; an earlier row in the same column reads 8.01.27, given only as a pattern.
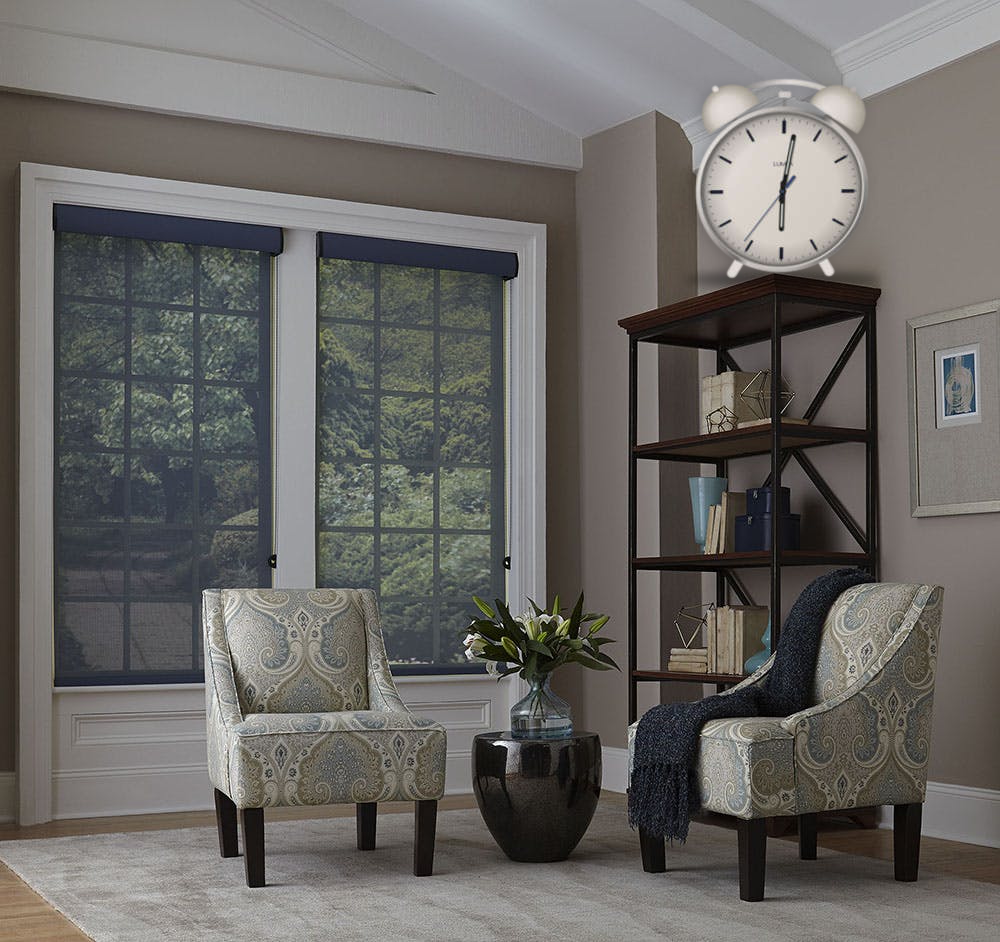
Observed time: 6.01.36
